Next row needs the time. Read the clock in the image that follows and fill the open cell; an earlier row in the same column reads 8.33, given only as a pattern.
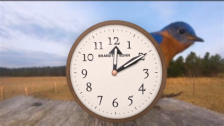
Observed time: 12.10
